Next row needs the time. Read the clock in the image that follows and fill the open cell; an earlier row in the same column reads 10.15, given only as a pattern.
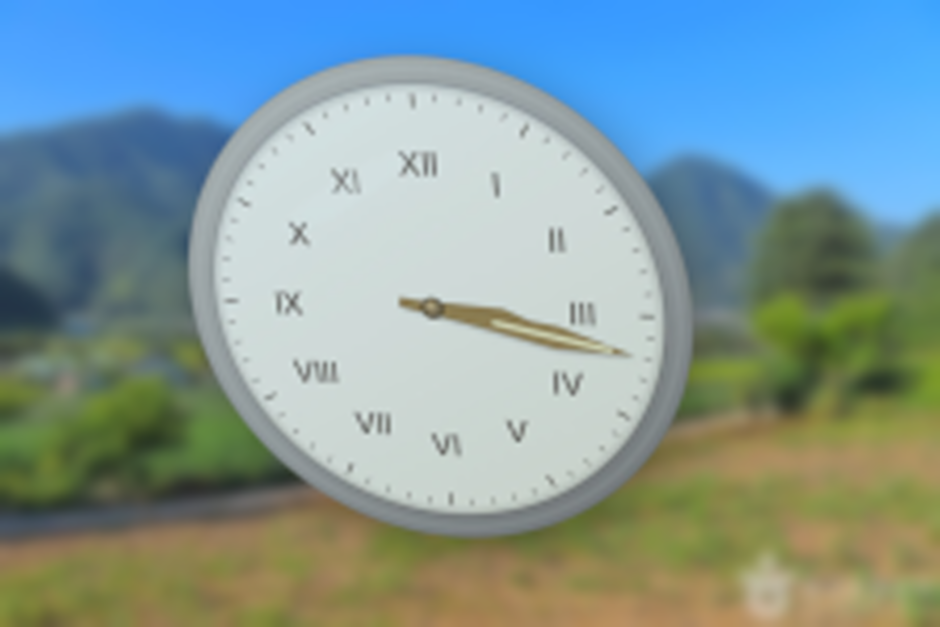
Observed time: 3.17
